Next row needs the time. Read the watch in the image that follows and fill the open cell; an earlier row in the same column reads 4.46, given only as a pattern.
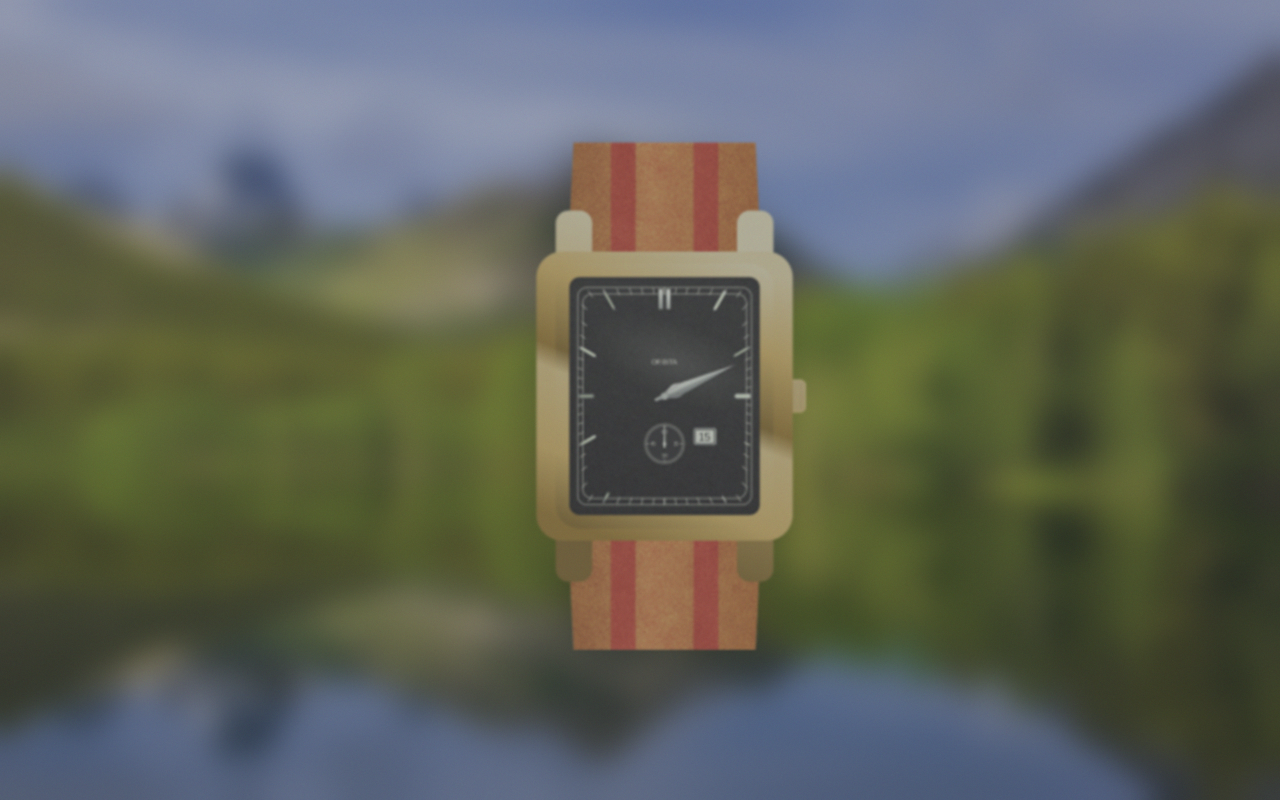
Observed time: 2.11
